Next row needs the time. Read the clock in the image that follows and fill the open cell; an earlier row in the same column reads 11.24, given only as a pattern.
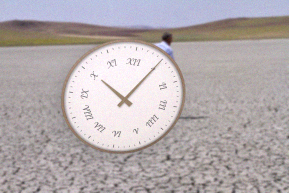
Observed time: 10.05
